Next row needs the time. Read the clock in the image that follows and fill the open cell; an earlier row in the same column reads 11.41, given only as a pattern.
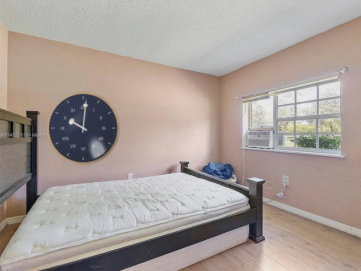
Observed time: 10.01
